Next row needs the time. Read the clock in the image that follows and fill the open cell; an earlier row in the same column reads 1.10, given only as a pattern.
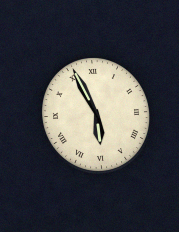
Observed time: 5.56
